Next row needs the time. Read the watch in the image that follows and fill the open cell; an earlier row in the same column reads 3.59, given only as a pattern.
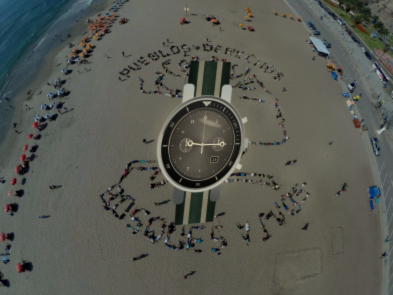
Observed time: 9.15
